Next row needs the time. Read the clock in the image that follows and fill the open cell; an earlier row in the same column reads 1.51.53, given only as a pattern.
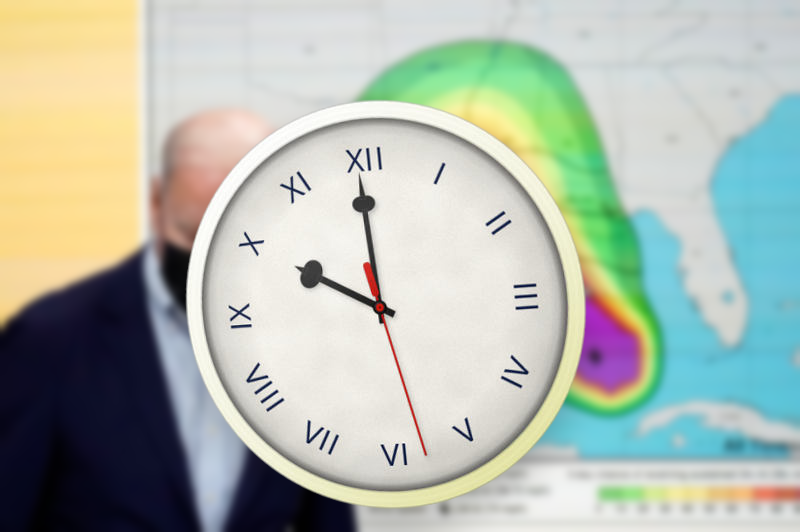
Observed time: 9.59.28
